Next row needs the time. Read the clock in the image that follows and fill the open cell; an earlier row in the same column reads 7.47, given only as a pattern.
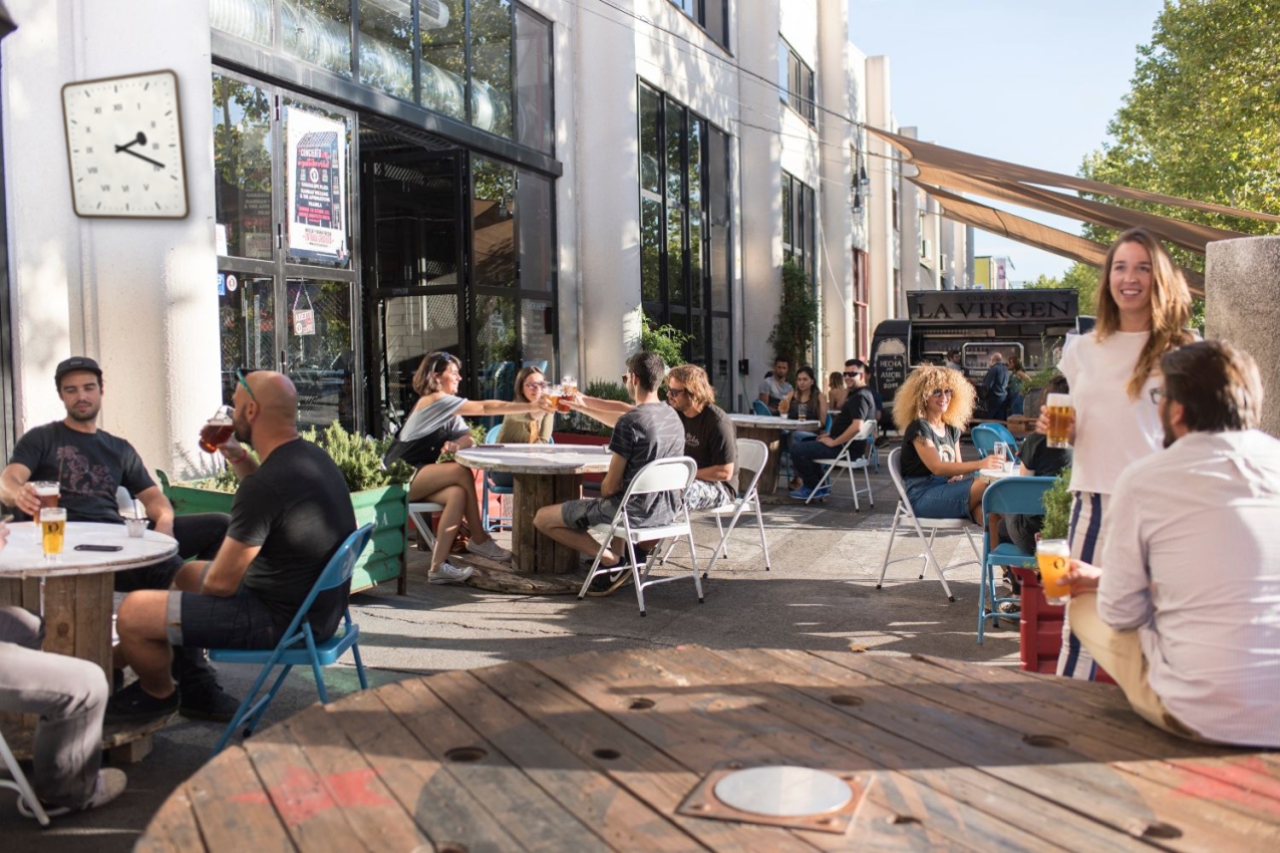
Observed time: 2.19
